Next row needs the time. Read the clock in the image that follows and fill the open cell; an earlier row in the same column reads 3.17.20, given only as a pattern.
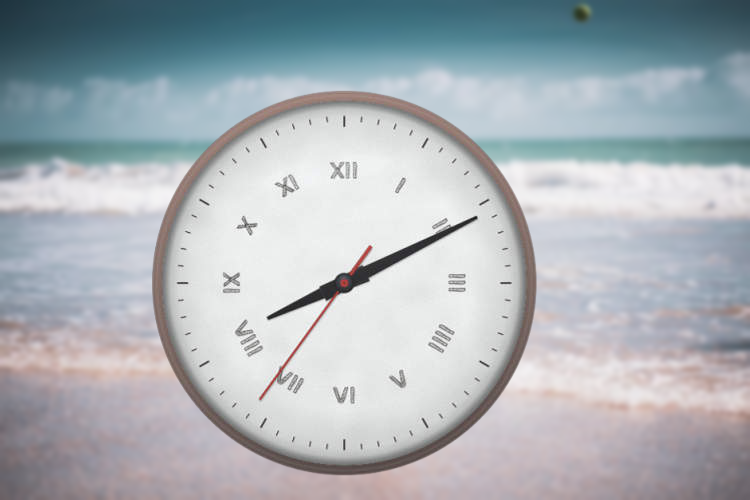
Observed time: 8.10.36
